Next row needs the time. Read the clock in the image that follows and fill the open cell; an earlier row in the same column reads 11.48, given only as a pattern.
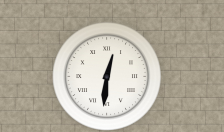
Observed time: 12.31
